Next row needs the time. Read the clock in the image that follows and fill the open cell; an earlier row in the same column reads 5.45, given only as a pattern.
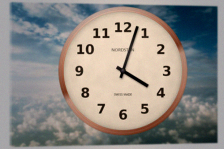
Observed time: 4.03
